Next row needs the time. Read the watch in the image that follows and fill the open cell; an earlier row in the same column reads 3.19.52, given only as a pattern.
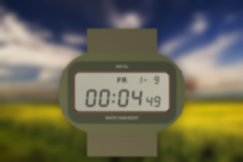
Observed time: 0.04.49
